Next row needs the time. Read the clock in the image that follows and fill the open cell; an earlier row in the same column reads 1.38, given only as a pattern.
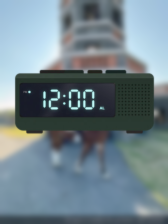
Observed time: 12.00
